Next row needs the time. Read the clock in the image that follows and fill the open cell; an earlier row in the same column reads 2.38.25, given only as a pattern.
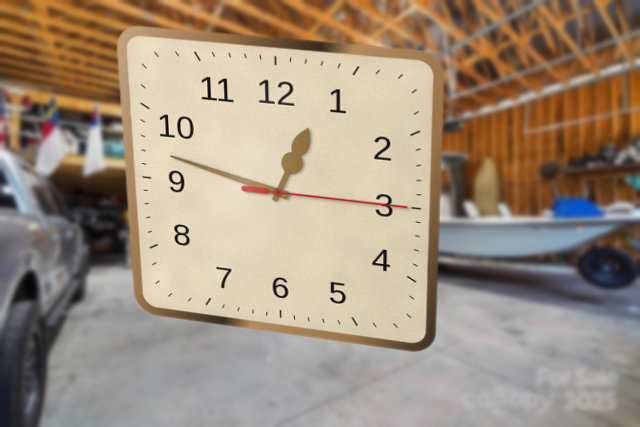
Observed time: 12.47.15
